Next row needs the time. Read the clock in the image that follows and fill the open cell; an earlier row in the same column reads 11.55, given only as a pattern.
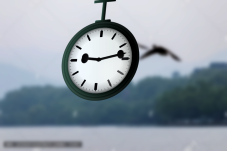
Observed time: 9.13
